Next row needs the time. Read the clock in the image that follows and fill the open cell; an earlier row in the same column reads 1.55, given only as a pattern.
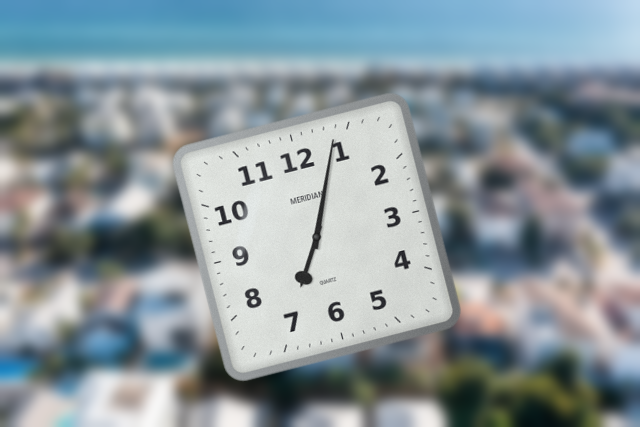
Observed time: 7.04
